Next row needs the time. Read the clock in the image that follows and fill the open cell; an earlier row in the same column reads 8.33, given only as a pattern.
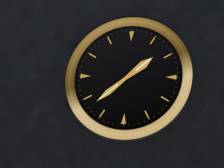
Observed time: 1.38
